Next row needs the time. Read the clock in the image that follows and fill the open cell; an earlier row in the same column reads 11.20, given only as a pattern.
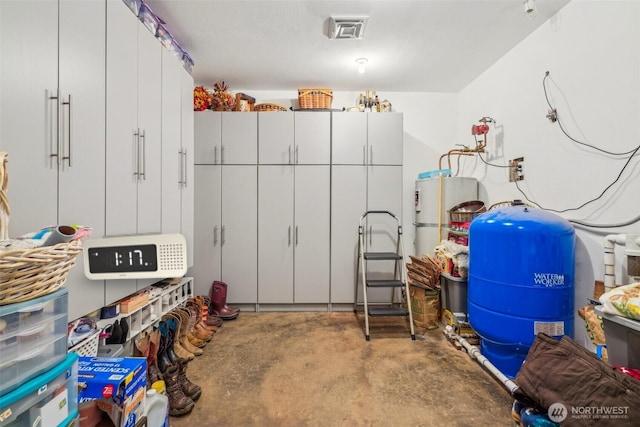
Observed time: 1.17
